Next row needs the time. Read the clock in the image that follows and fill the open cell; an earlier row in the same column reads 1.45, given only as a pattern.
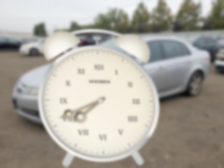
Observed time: 7.41
